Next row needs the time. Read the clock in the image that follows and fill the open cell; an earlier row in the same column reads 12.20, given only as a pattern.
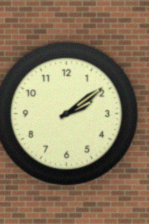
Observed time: 2.09
